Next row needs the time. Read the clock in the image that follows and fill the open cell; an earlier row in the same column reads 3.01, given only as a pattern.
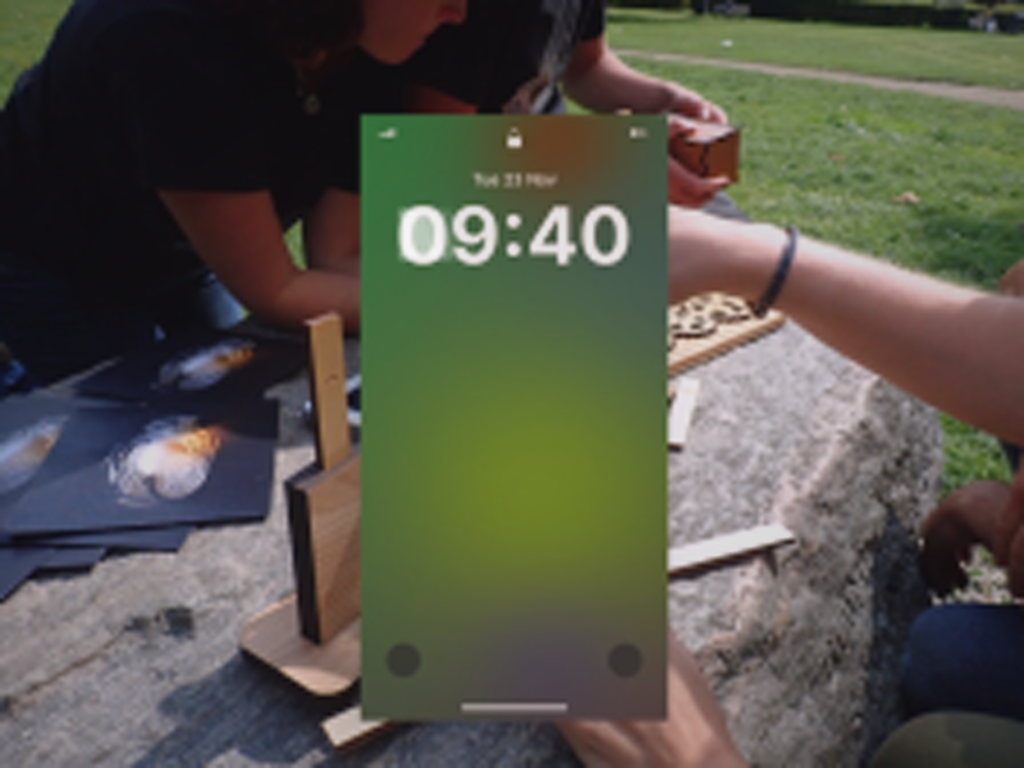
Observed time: 9.40
